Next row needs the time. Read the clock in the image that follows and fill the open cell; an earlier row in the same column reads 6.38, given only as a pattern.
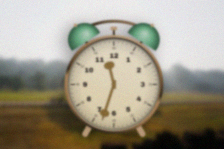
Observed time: 11.33
